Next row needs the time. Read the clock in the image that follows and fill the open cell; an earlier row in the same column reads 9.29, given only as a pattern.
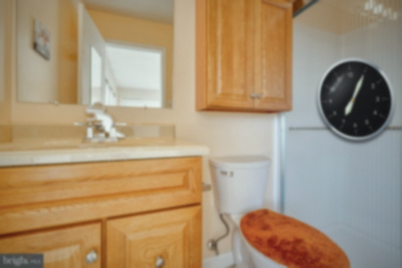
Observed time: 7.05
